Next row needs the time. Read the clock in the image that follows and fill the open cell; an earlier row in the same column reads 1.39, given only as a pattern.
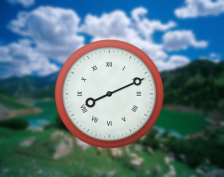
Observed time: 8.11
